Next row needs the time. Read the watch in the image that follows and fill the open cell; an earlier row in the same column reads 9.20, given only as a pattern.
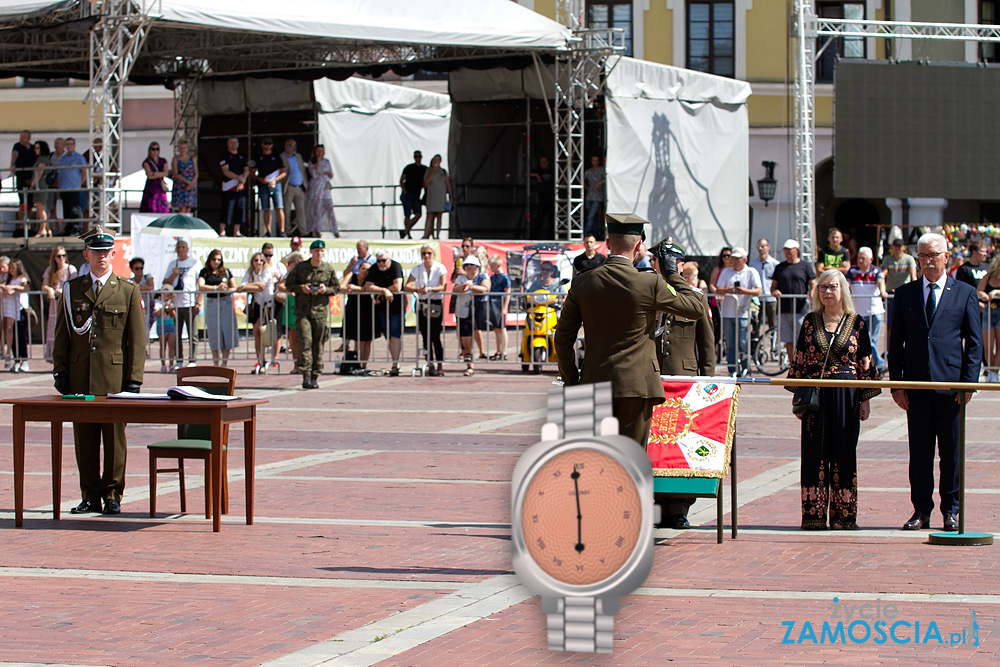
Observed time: 5.59
